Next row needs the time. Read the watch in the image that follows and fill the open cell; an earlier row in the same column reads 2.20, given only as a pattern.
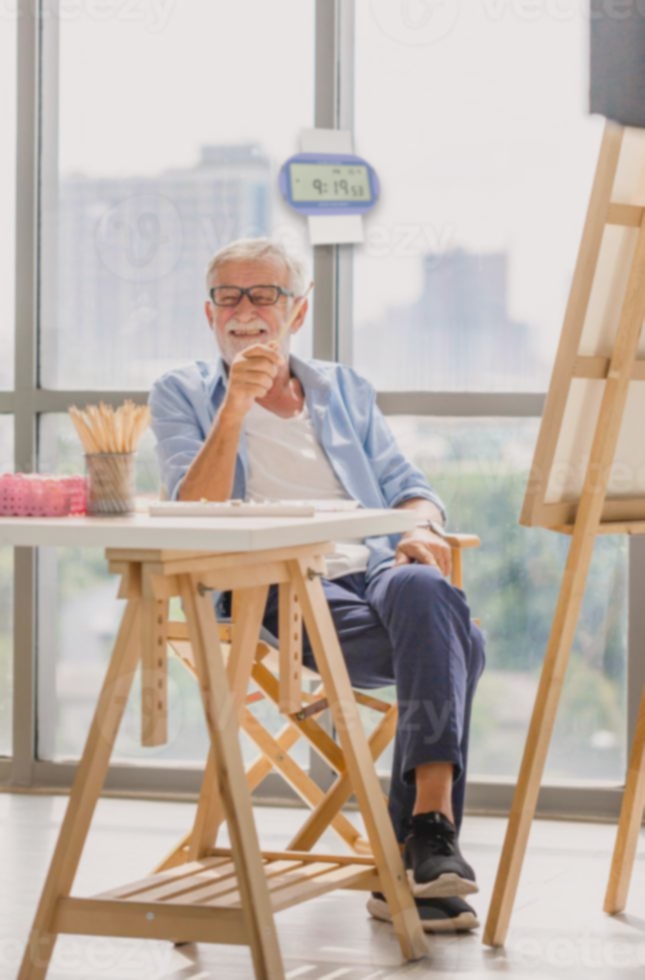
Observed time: 9.19
